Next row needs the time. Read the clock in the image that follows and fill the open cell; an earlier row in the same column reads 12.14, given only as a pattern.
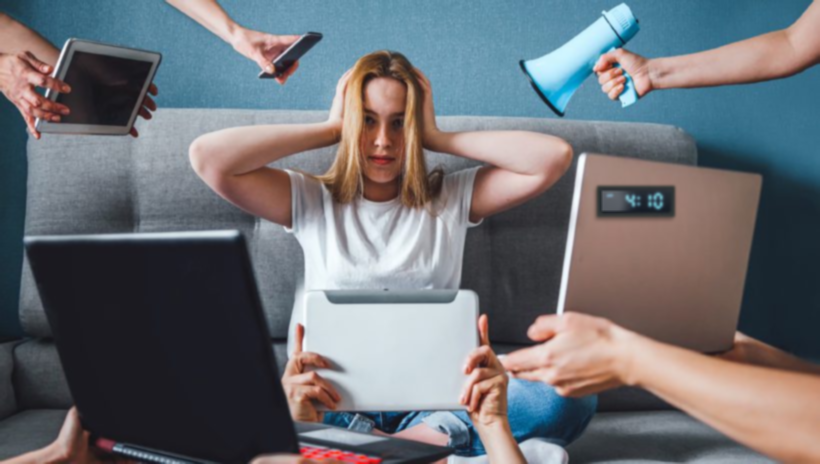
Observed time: 4.10
